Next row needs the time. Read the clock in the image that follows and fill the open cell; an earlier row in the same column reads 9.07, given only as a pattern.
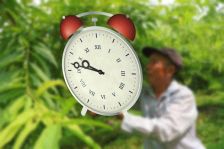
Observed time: 9.47
